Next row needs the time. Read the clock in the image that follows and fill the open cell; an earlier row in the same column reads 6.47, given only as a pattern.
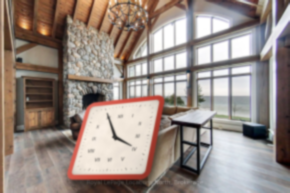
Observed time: 3.55
